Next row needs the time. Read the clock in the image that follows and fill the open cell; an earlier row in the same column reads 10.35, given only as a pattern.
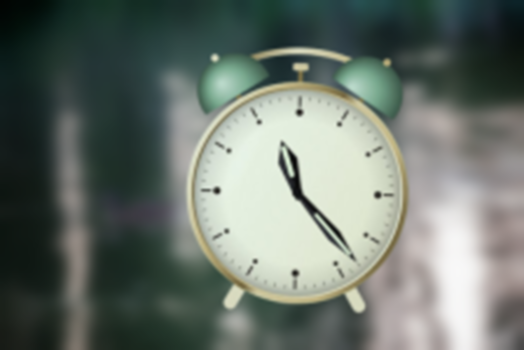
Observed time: 11.23
